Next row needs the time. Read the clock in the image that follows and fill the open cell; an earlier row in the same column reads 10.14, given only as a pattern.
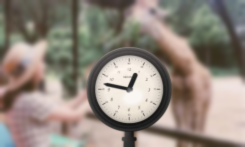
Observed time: 12.47
